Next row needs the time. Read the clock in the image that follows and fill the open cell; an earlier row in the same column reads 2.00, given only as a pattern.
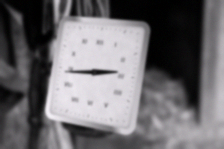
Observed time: 2.44
